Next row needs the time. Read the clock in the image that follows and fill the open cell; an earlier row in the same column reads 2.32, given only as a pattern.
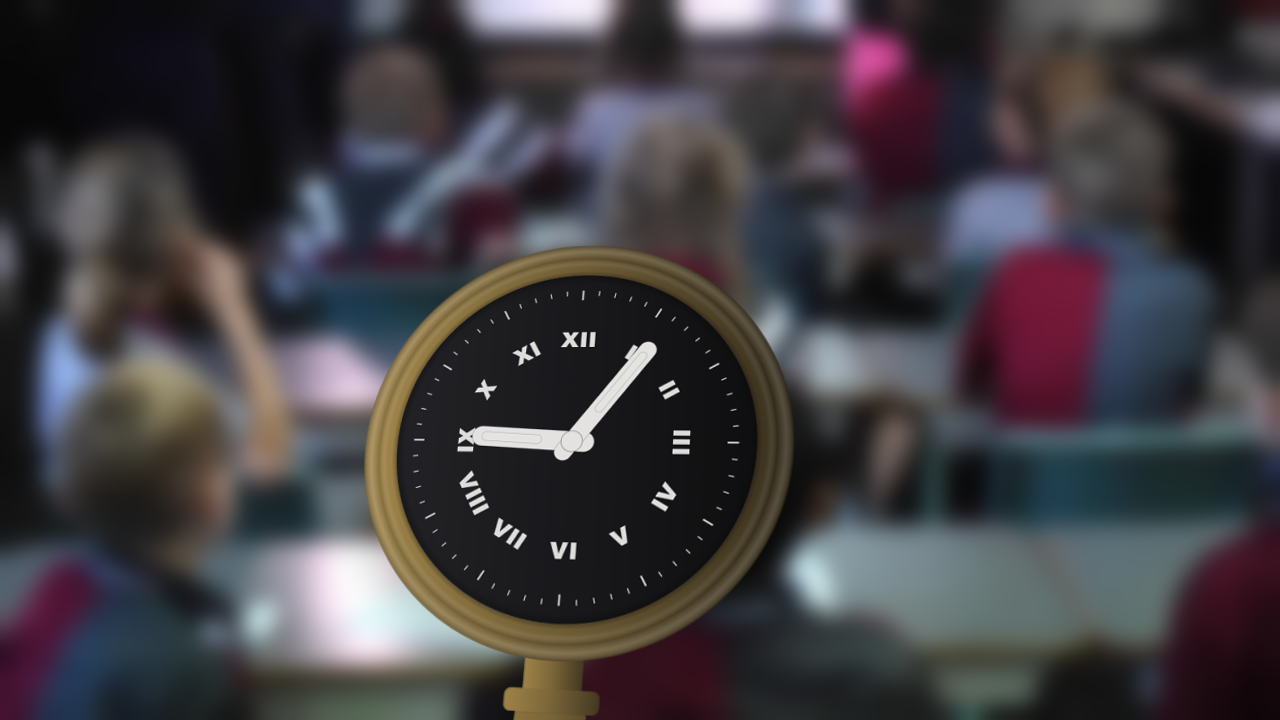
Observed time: 9.06
